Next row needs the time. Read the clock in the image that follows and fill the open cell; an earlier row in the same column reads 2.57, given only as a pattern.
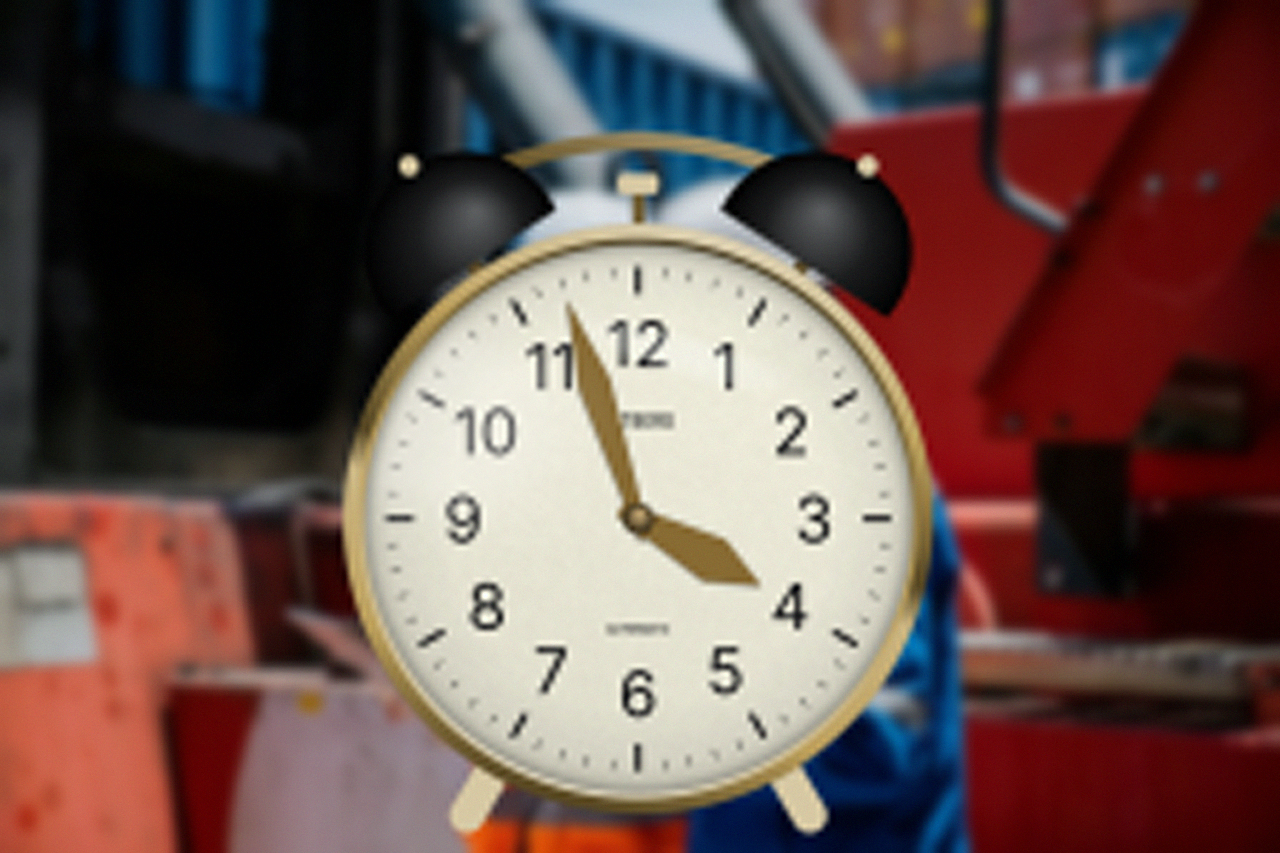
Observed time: 3.57
